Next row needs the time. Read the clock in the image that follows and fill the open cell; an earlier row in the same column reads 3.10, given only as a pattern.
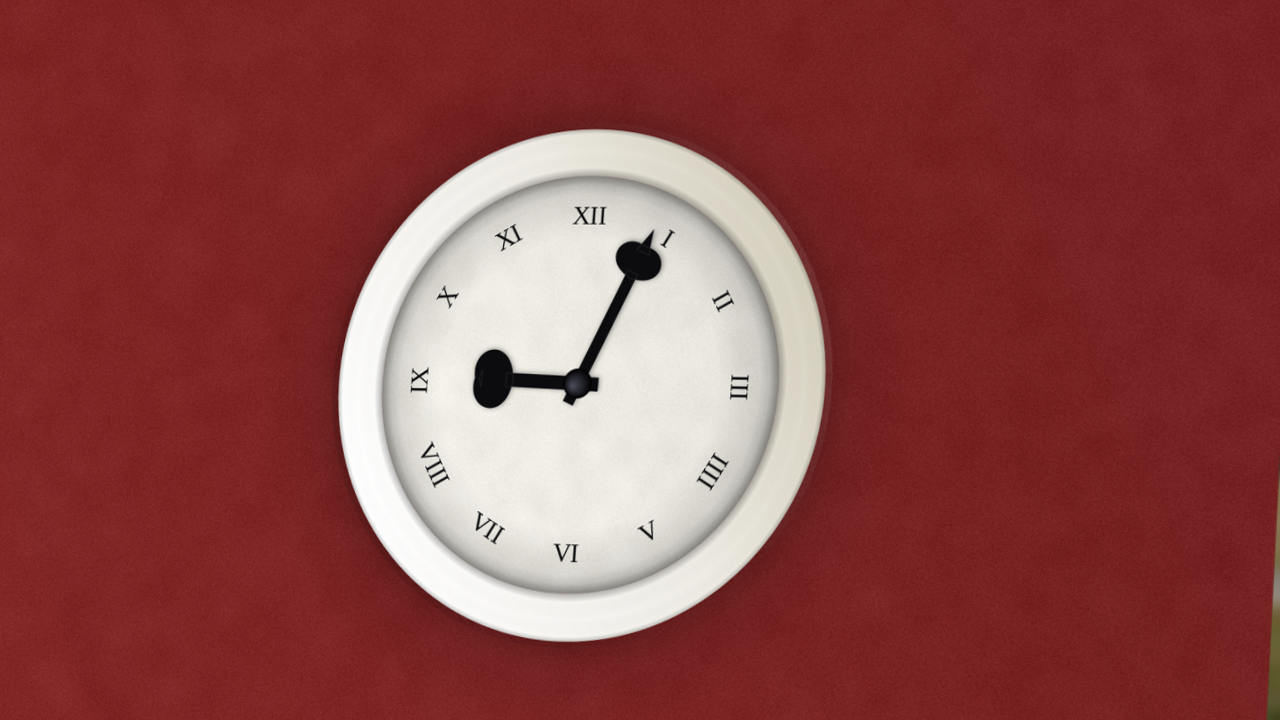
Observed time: 9.04
